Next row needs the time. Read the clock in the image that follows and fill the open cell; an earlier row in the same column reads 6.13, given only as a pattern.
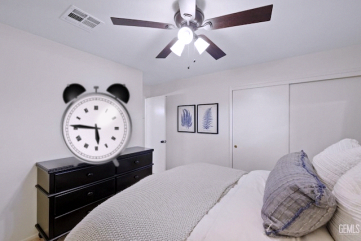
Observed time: 5.46
